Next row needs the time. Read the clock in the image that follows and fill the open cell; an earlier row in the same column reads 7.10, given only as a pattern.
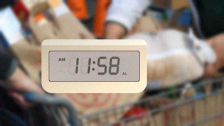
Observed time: 11.58
